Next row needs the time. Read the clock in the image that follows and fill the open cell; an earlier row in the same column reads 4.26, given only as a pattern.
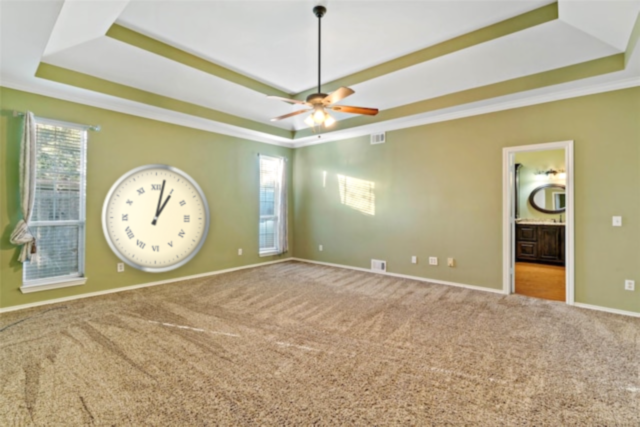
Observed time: 1.02
